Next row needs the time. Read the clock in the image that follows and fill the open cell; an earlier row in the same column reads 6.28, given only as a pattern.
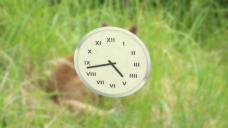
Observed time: 4.43
